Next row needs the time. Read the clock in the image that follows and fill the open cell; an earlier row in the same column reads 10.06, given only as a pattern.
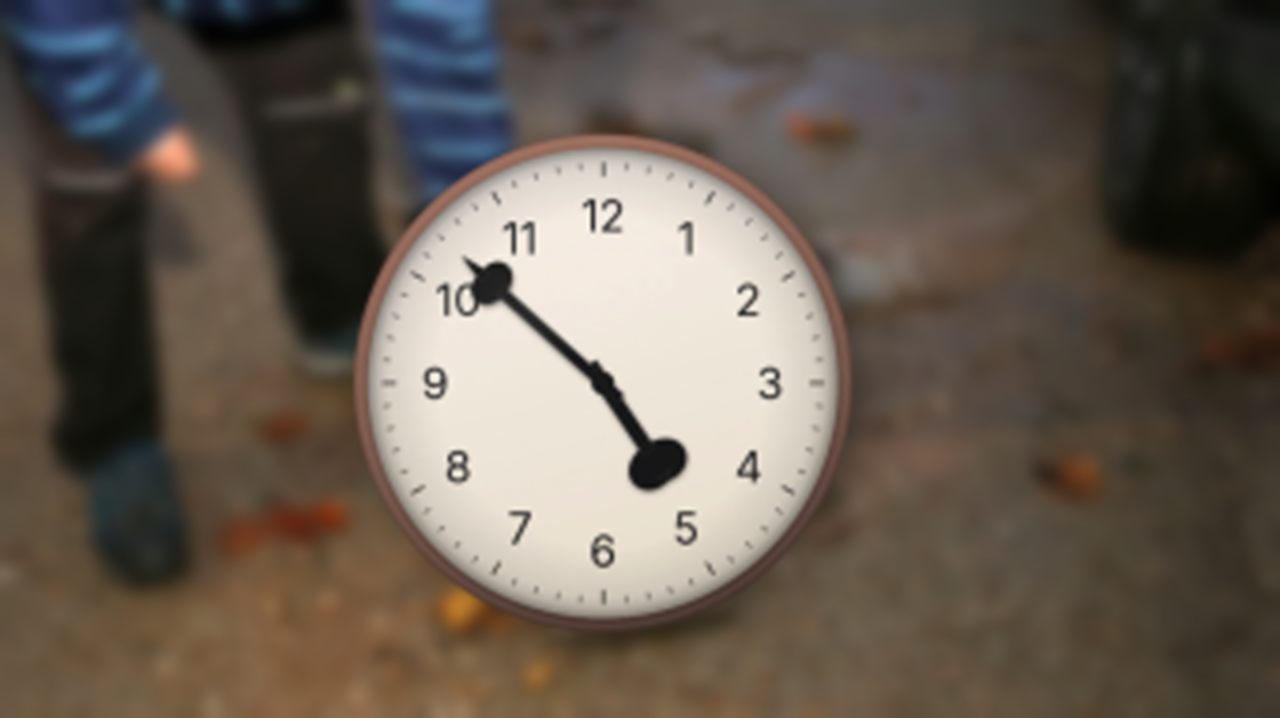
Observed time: 4.52
